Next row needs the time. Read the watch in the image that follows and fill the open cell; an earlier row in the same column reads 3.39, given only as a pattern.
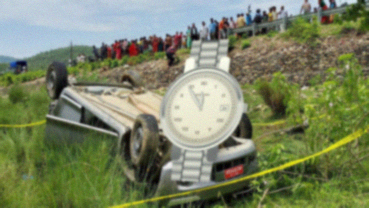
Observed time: 11.54
